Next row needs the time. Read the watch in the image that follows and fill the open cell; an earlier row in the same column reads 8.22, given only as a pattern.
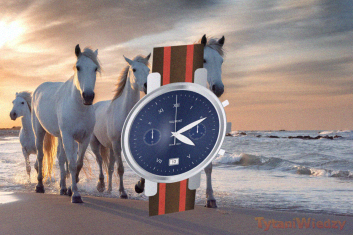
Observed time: 4.11
